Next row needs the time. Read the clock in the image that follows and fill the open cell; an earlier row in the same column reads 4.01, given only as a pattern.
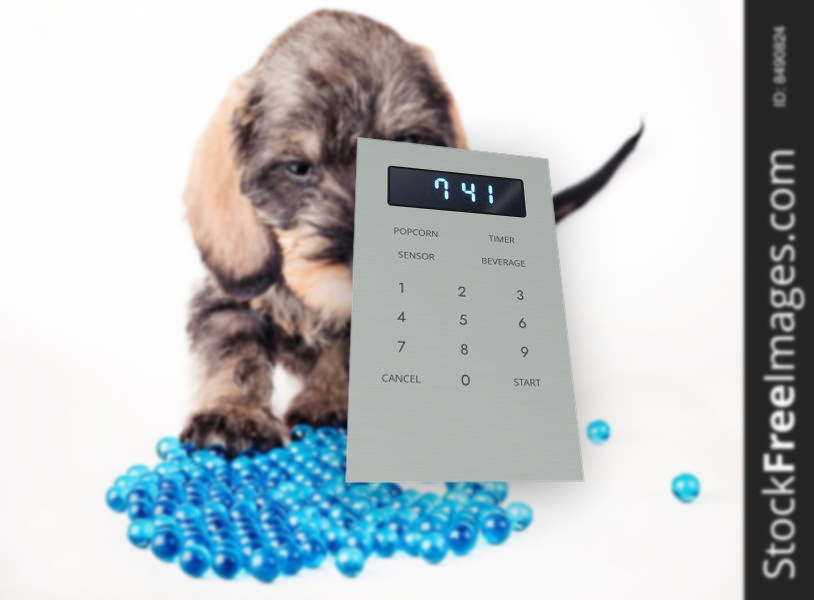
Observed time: 7.41
